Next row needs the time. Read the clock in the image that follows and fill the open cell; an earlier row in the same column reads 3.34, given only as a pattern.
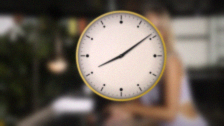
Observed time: 8.09
